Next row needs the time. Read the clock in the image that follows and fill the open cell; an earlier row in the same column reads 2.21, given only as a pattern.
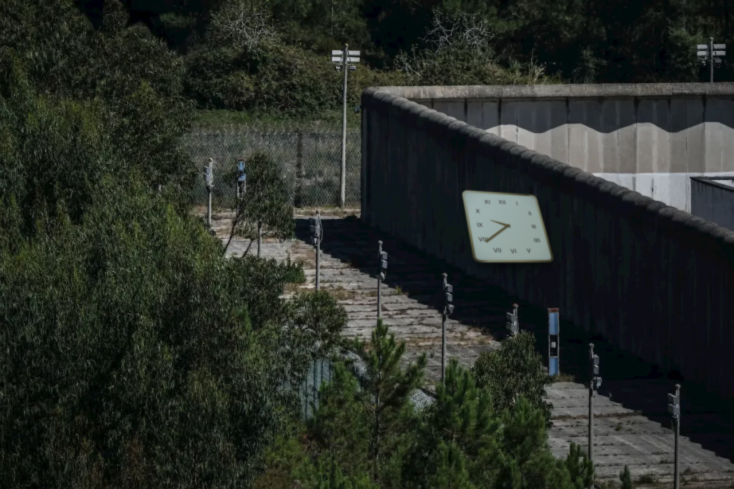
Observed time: 9.39
